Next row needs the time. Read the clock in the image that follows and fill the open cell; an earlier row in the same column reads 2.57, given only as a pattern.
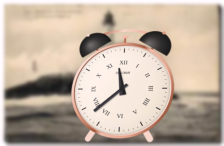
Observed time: 11.38
